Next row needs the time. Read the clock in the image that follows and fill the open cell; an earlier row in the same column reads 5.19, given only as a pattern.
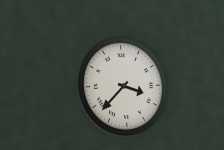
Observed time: 3.38
